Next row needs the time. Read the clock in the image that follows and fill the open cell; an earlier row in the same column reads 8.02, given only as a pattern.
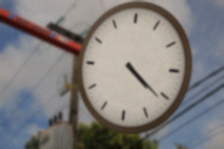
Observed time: 4.21
